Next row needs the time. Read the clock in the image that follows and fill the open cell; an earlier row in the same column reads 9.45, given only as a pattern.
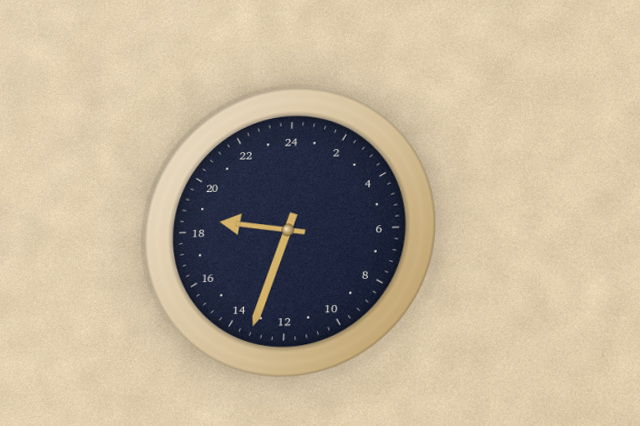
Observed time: 18.33
